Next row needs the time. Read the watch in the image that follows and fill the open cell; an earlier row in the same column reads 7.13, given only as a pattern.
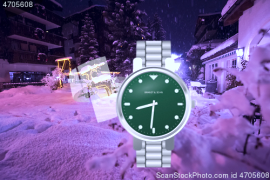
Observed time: 8.31
